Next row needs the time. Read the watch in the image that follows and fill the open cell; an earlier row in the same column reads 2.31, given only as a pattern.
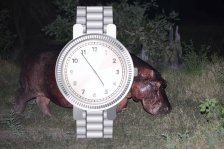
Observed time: 4.54
